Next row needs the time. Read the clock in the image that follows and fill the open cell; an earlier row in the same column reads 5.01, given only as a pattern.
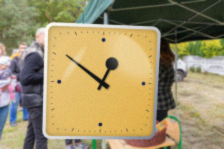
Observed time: 12.51
